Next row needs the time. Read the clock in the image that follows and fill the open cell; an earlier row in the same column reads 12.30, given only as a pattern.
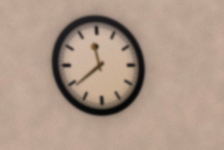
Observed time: 11.39
